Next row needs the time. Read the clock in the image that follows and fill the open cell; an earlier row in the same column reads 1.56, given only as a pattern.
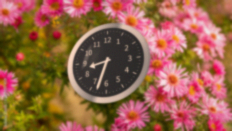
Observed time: 8.33
